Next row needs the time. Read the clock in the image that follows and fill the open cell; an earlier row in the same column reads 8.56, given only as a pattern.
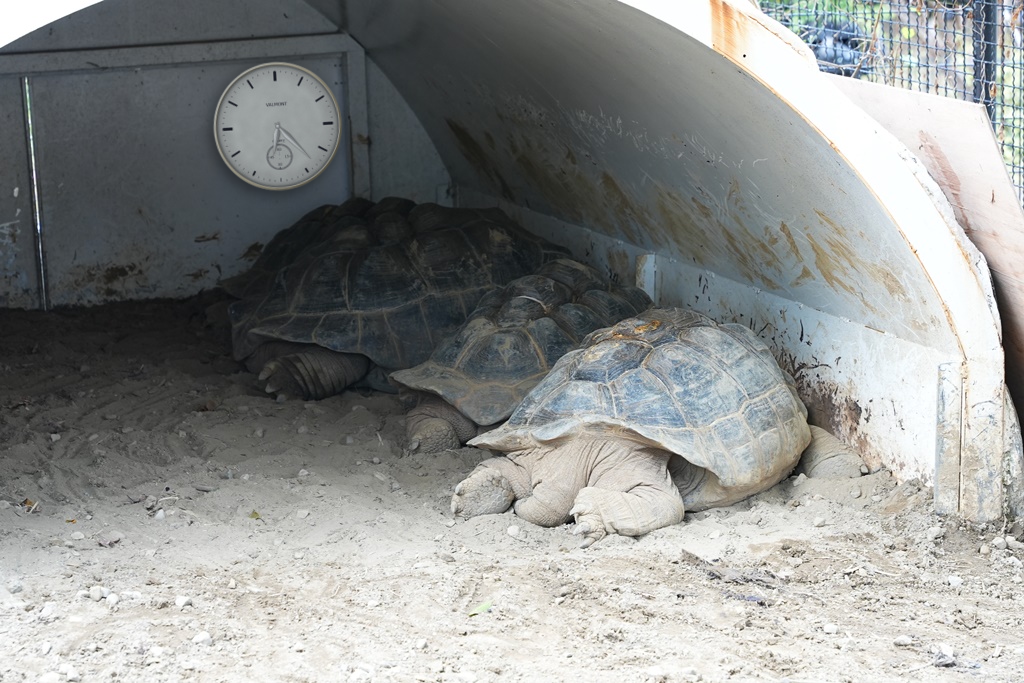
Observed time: 6.23
